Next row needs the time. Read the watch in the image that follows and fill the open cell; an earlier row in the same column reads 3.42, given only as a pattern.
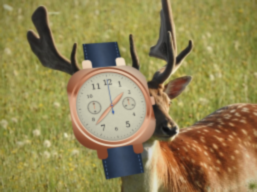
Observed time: 1.38
